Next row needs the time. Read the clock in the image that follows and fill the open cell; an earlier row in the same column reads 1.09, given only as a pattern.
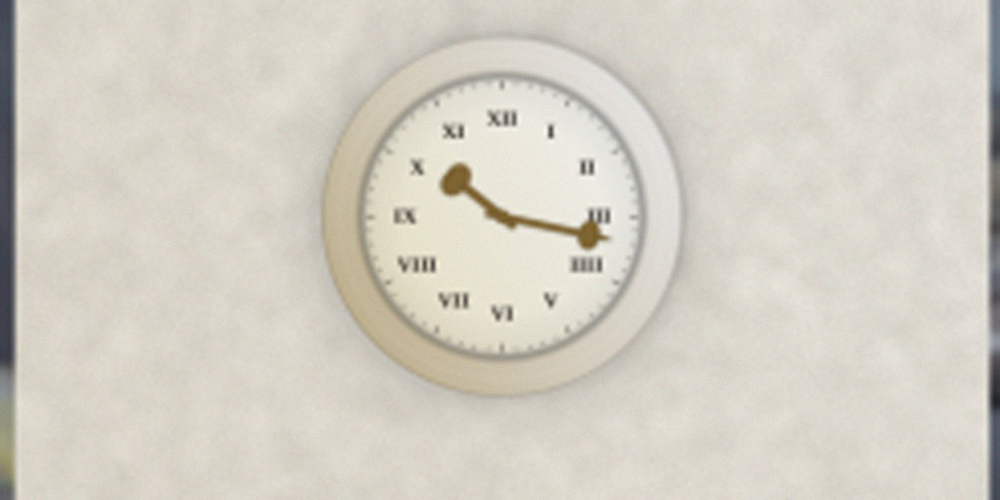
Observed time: 10.17
